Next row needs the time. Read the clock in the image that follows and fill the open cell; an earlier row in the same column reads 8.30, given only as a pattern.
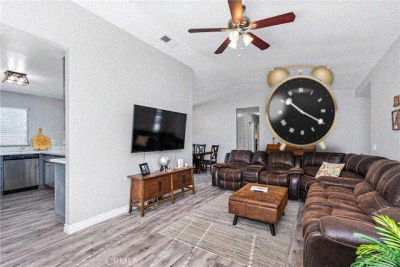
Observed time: 10.20
